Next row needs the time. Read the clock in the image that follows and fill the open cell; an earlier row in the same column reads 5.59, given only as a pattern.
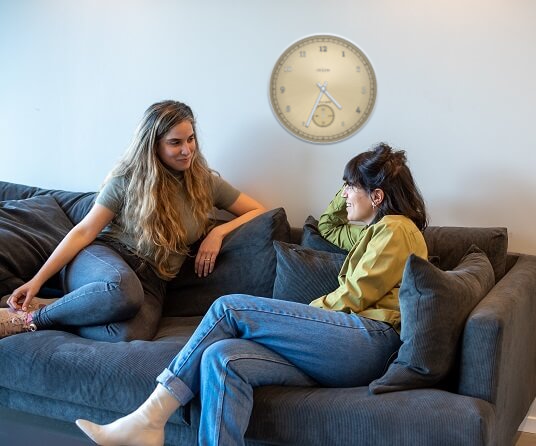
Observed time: 4.34
